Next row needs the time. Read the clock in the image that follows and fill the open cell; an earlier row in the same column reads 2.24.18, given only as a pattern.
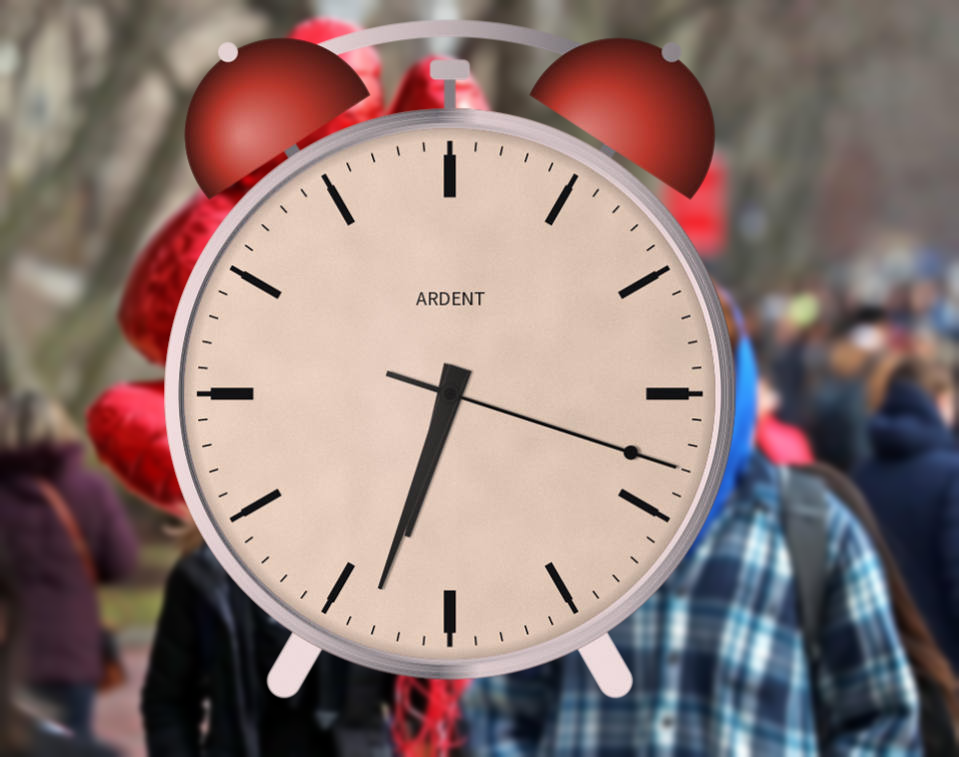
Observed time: 6.33.18
